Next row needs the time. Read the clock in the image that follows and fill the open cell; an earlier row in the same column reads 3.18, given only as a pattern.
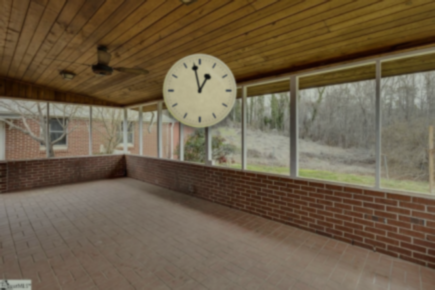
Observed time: 12.58
